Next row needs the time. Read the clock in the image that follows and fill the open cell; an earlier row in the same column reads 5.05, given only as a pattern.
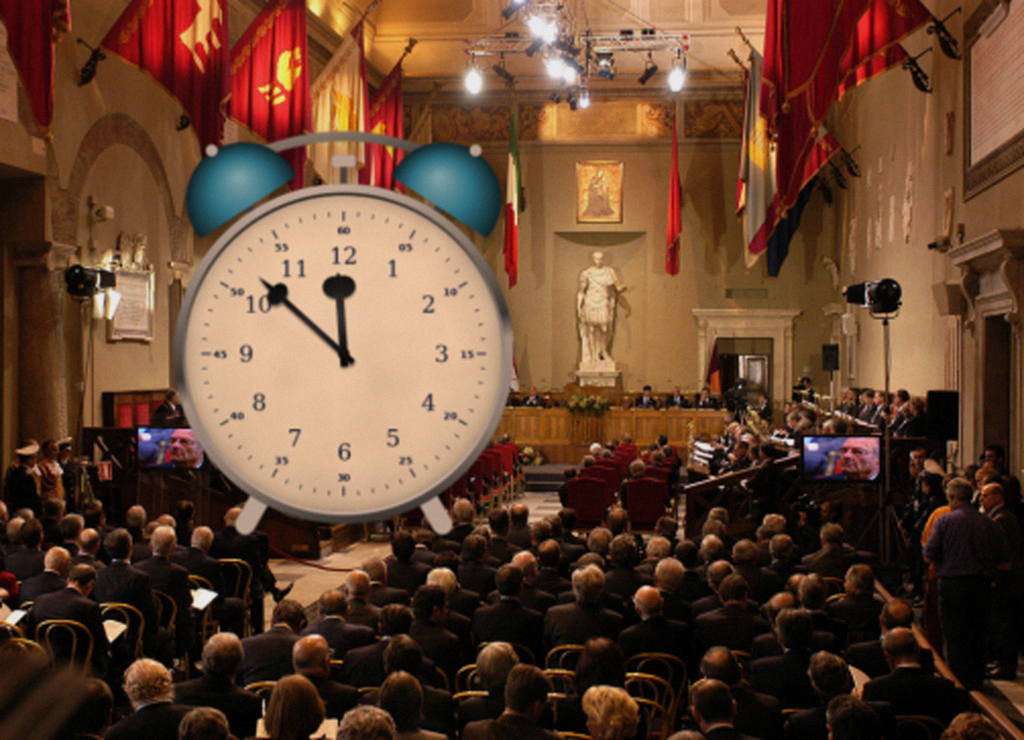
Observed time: 11.52
